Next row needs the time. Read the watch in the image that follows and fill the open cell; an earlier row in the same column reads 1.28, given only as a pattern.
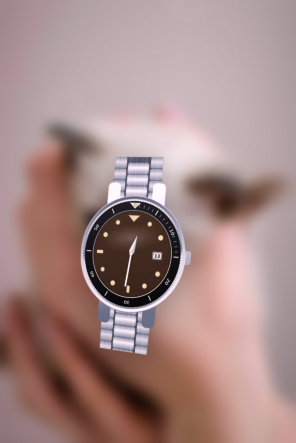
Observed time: 12.31
